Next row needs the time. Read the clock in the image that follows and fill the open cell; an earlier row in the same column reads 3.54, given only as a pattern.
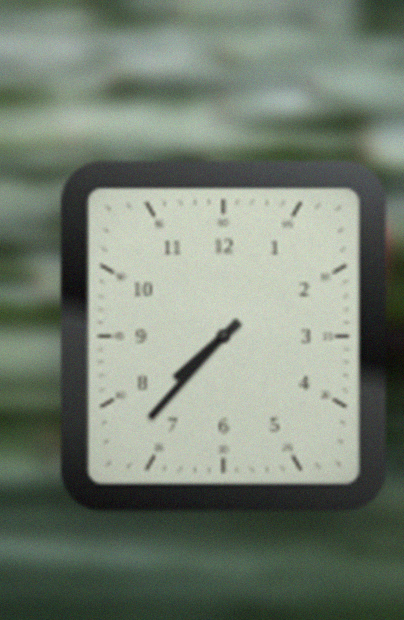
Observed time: 7.37
